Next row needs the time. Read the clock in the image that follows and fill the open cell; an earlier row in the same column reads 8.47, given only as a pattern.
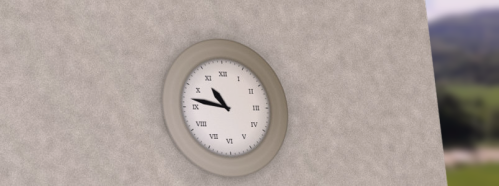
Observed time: 10.47
